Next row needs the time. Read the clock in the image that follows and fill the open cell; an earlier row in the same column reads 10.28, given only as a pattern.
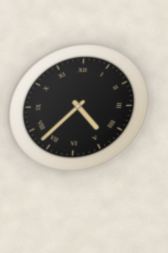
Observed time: 4.37
